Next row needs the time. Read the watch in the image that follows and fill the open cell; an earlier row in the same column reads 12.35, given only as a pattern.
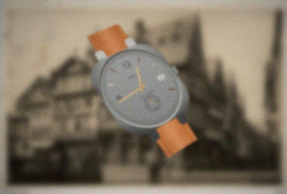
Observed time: 12.44
